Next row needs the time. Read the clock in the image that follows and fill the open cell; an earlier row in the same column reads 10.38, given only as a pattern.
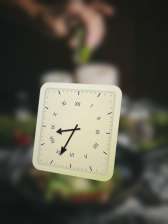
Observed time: 8.34
